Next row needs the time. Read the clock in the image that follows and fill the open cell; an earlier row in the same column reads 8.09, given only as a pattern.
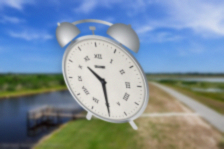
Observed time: 10.30
